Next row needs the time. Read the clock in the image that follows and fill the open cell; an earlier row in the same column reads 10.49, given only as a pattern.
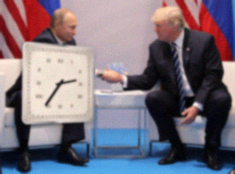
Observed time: 2.36
